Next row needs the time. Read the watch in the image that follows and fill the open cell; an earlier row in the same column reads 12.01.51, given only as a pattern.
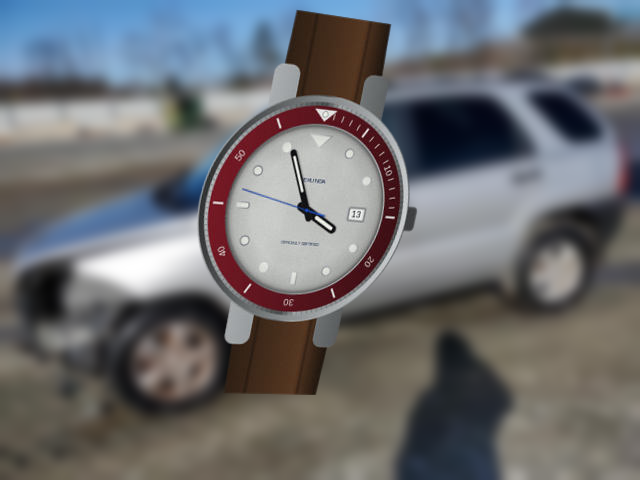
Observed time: 3.55.47
